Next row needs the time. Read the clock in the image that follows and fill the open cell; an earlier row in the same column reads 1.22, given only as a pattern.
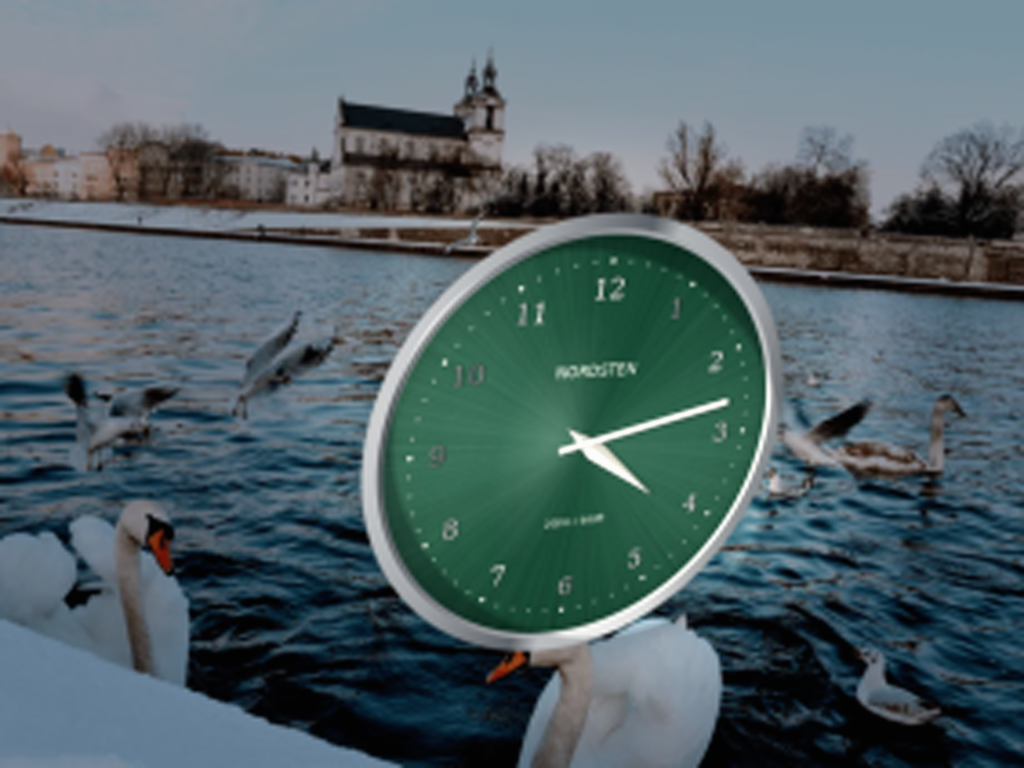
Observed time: 4.13
